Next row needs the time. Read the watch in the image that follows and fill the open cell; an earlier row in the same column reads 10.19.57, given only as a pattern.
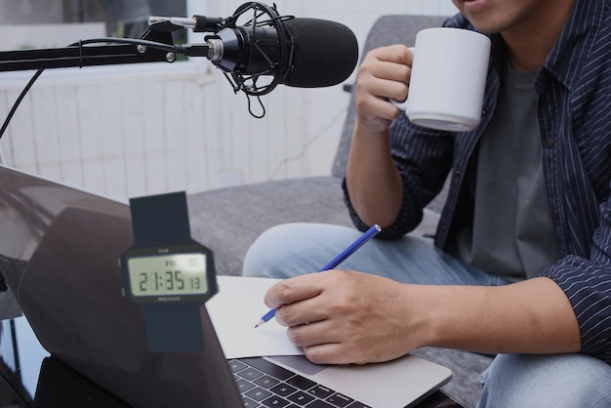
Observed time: 21.35.13
